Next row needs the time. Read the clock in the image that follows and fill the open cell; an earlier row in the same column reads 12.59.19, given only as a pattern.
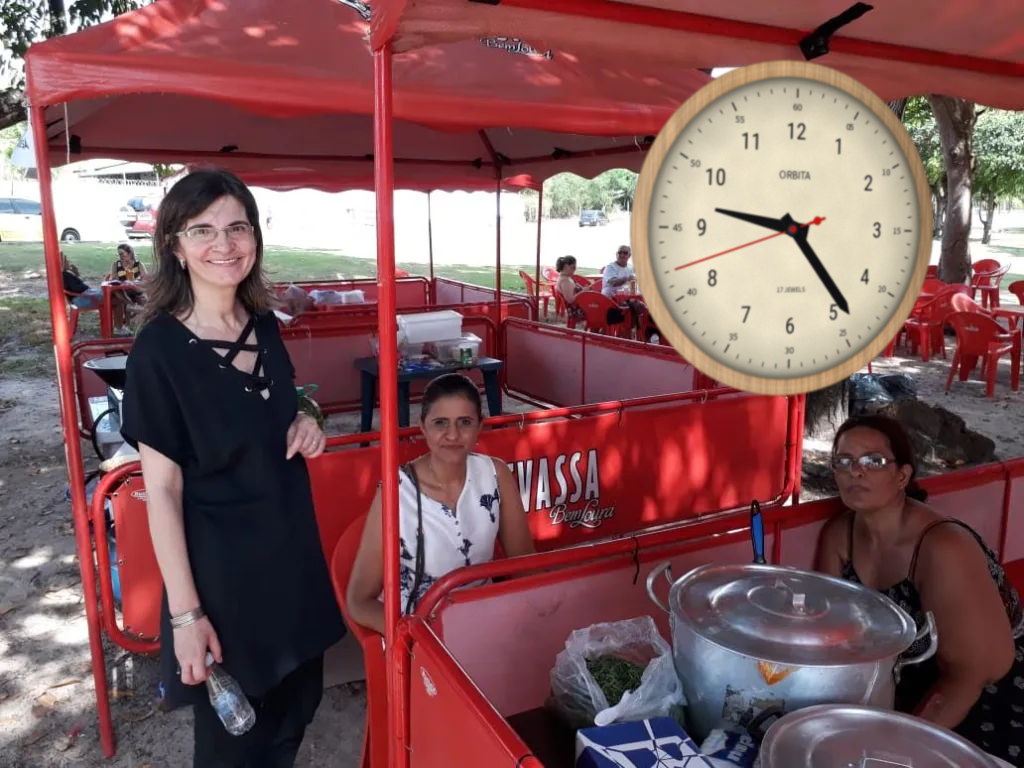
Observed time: 9.23.42
